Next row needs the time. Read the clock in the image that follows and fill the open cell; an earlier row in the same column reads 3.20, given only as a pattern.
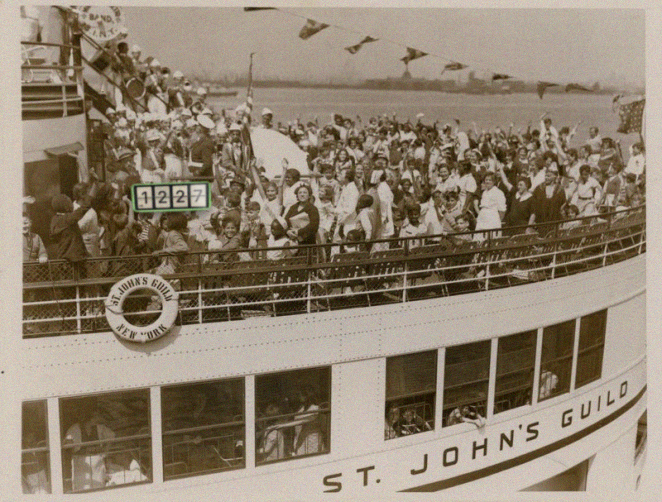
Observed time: 12.27
